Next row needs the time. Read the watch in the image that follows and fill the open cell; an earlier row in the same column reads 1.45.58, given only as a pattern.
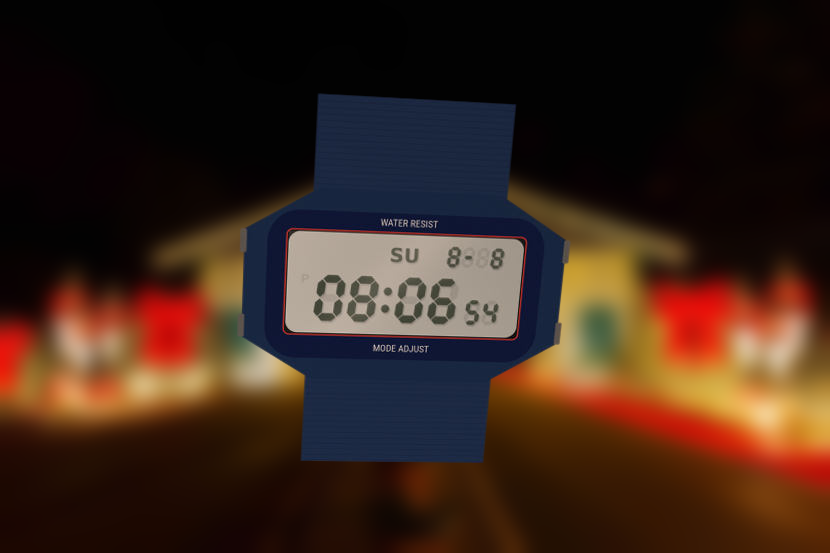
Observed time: 8.06.54
